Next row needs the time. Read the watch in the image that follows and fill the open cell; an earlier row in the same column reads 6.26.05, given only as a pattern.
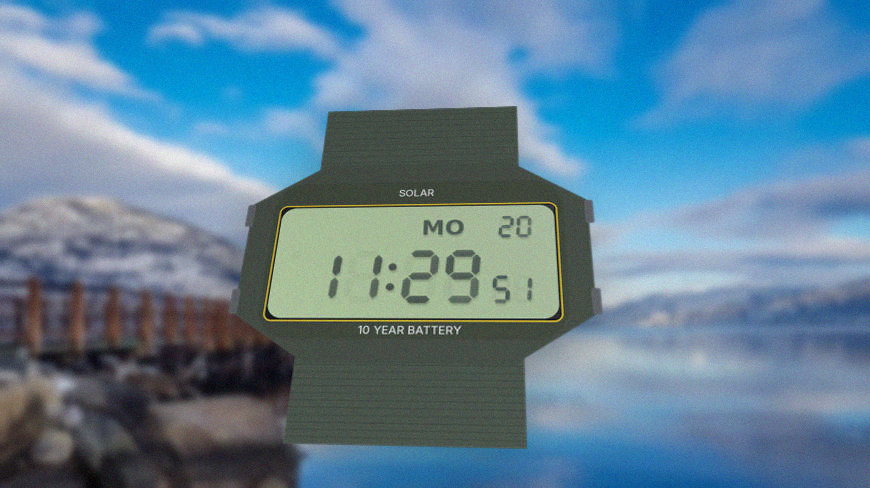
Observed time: 11.29.51
